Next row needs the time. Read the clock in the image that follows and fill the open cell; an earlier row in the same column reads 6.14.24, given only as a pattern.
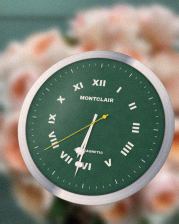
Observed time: 6.31.39
